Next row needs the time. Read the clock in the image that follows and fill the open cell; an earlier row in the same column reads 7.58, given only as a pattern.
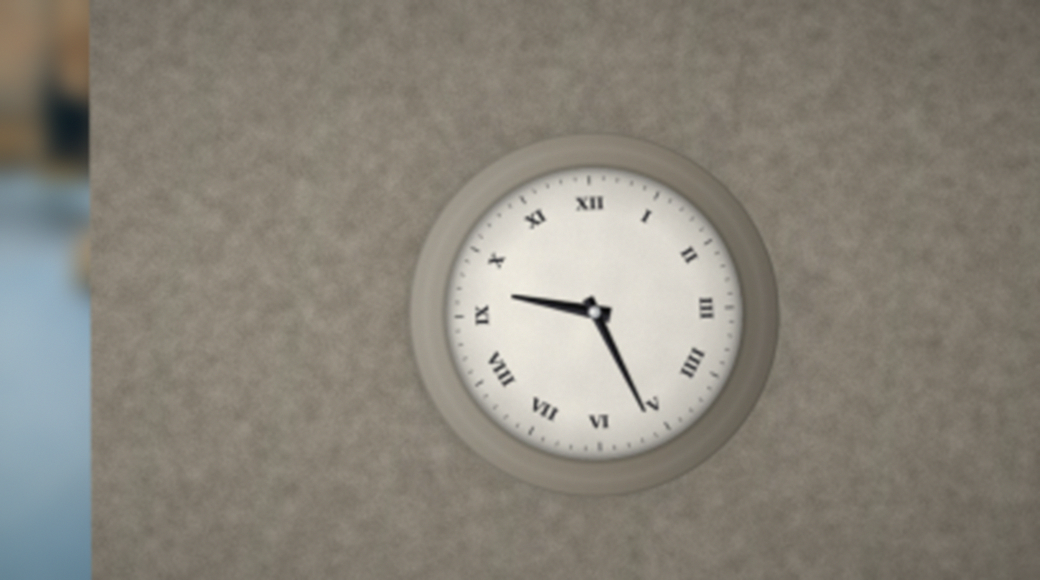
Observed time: 9.26
